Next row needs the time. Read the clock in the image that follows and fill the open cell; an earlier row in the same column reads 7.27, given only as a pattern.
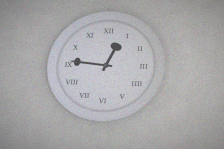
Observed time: 12.46
